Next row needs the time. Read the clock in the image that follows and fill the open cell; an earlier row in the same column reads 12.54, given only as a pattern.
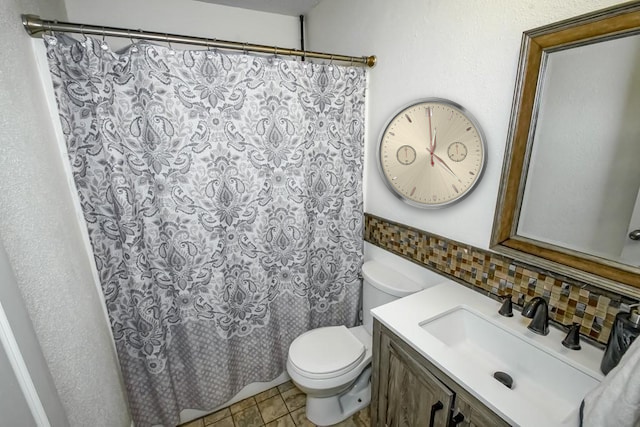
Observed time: 12.23
